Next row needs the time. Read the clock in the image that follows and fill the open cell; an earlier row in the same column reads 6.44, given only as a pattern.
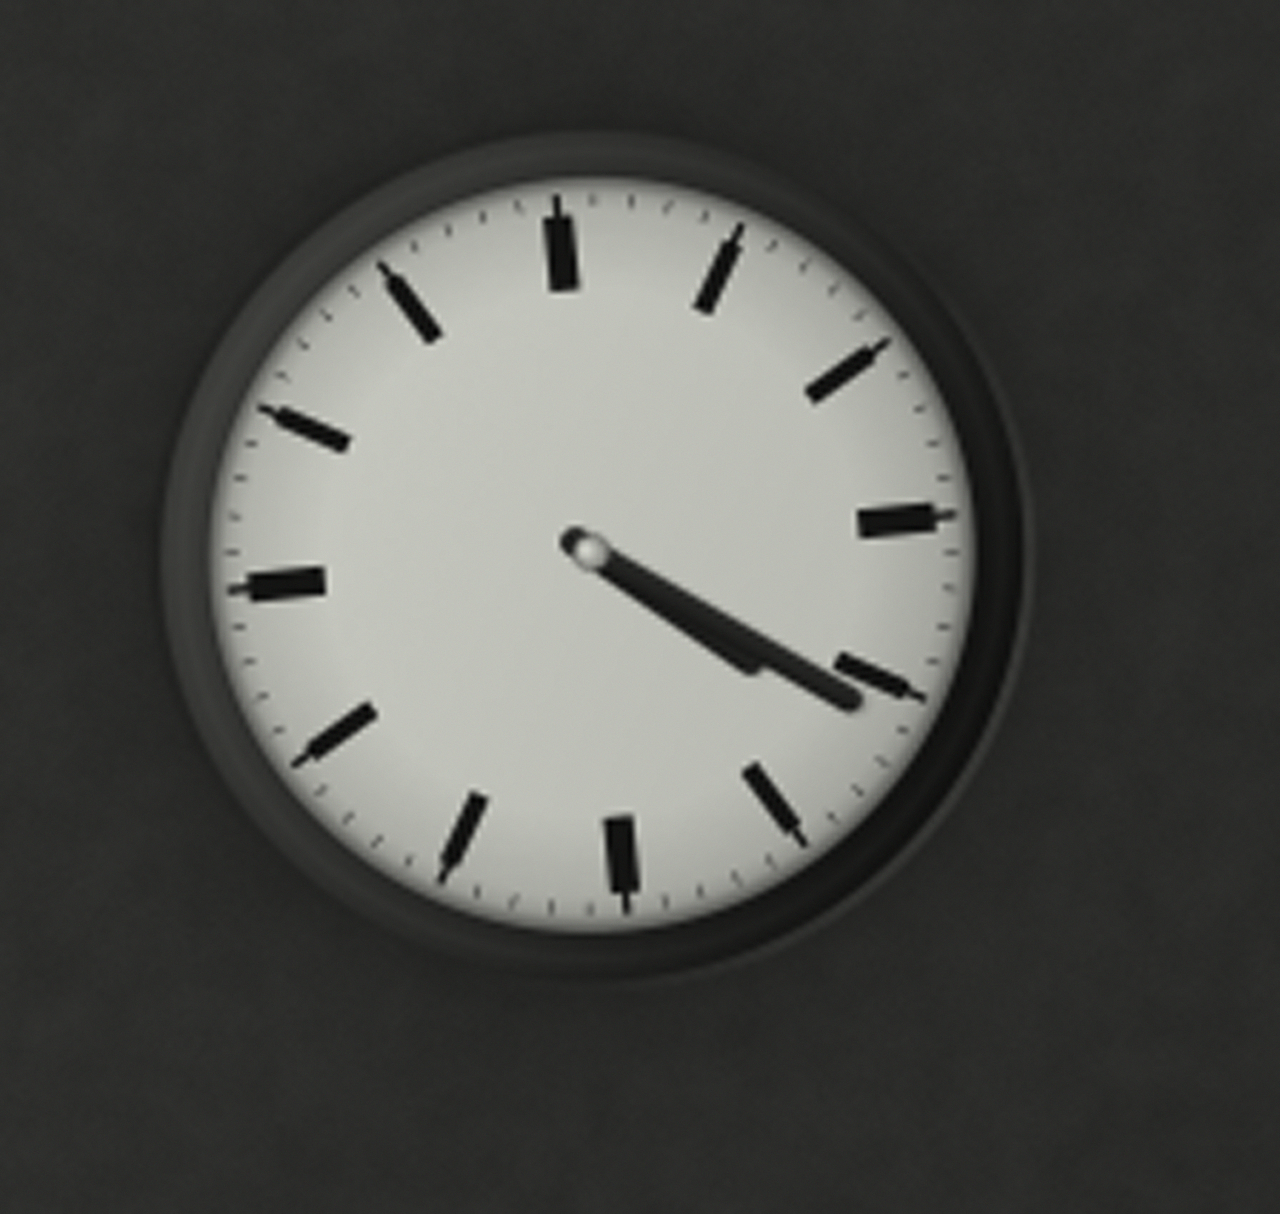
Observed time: 4.21
